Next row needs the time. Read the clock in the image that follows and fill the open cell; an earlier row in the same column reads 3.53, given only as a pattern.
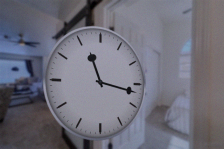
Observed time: 11.17
